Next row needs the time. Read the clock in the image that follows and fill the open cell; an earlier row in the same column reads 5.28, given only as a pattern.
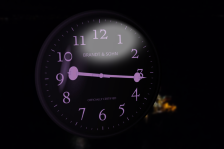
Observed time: 9.16
